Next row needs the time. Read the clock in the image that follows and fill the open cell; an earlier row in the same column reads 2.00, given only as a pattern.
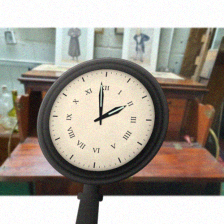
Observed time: 1.59
